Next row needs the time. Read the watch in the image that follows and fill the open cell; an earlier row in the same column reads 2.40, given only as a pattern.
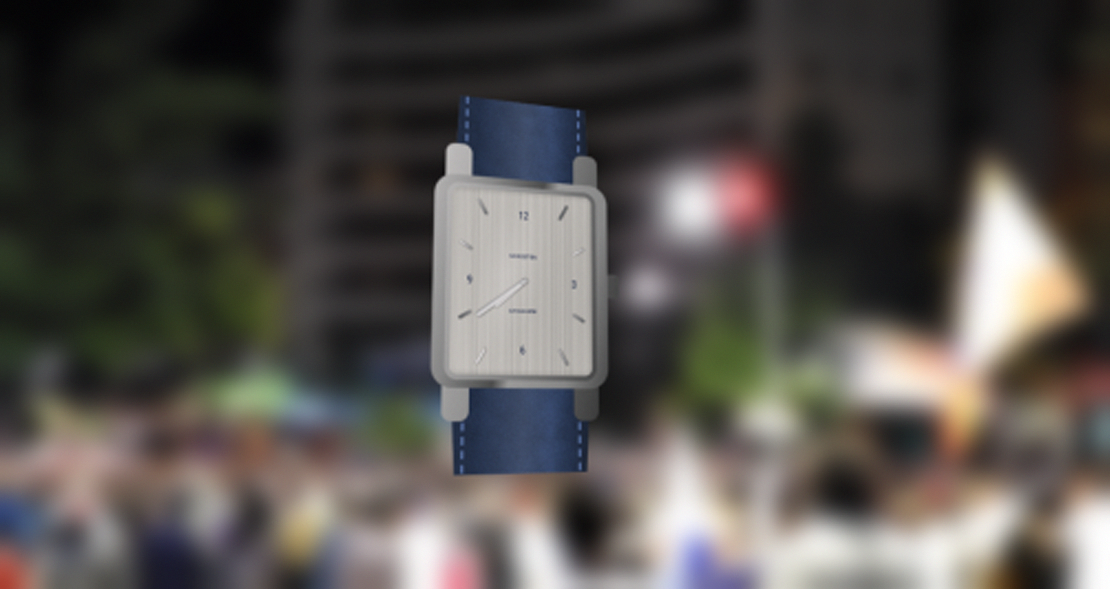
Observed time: 7.39
